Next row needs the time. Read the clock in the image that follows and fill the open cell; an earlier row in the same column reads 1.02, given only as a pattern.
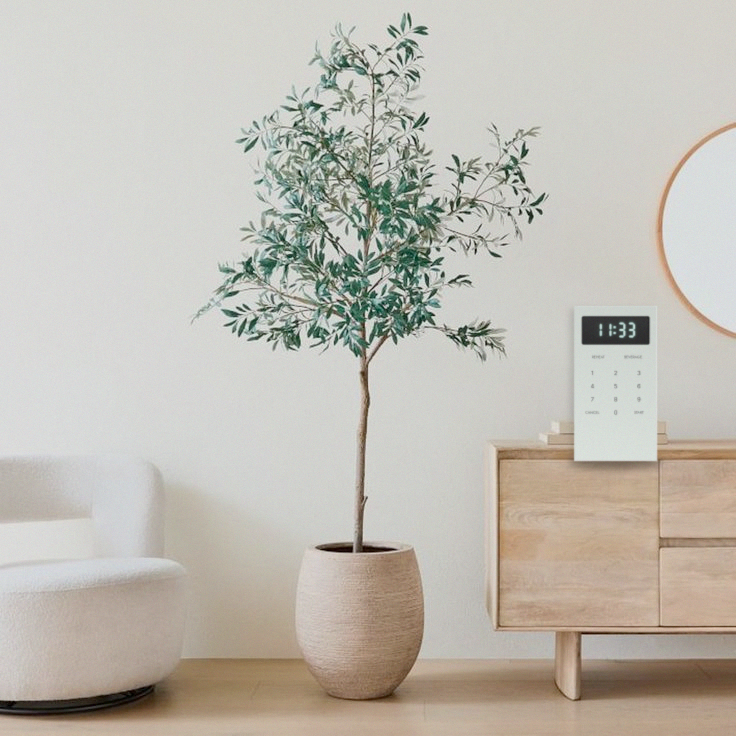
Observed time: 11.33
